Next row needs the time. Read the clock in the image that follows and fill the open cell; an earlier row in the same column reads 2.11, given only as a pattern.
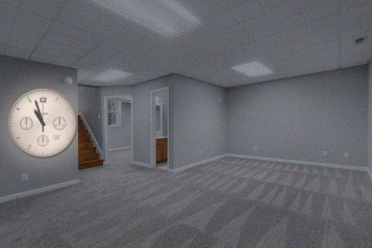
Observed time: 10.57
